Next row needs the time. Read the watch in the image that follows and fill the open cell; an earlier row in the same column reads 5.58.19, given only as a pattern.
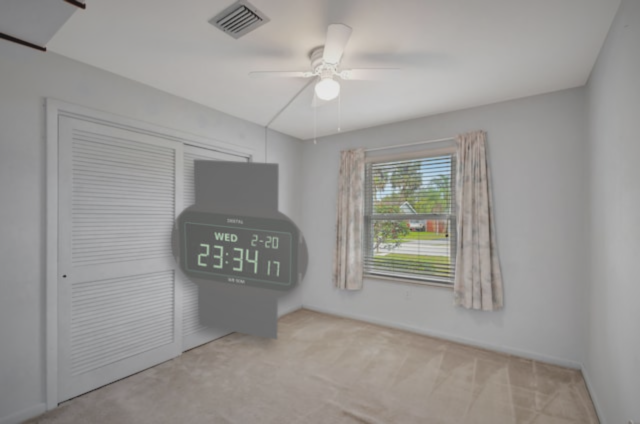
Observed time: 23.34.17
